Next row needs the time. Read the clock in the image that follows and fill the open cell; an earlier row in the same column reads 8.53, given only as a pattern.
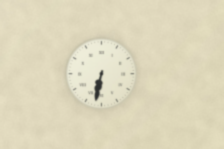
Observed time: 6.32
